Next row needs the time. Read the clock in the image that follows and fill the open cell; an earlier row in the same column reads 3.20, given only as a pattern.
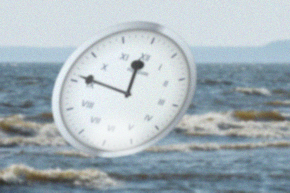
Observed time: 11.46
